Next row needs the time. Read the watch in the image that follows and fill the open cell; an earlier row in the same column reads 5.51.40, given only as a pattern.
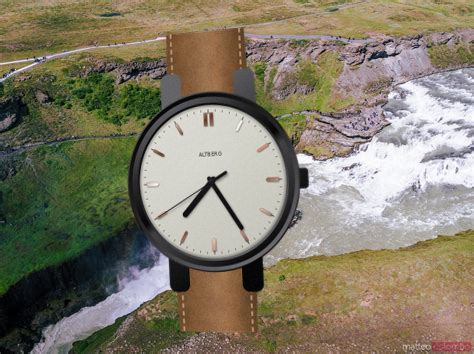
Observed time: 7.24.40
